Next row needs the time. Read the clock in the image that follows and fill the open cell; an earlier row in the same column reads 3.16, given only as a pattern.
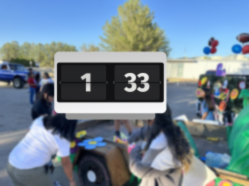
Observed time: 1.33
